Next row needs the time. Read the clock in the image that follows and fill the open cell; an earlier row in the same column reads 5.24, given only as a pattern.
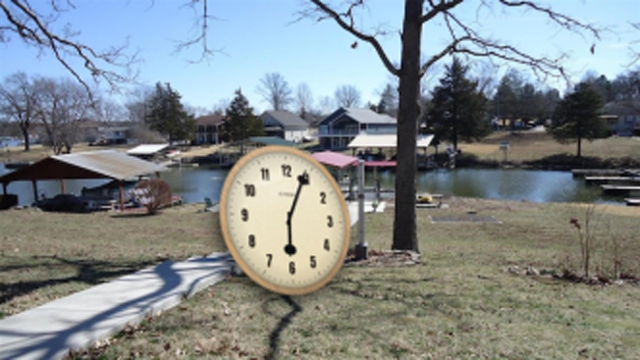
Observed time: 6.04
